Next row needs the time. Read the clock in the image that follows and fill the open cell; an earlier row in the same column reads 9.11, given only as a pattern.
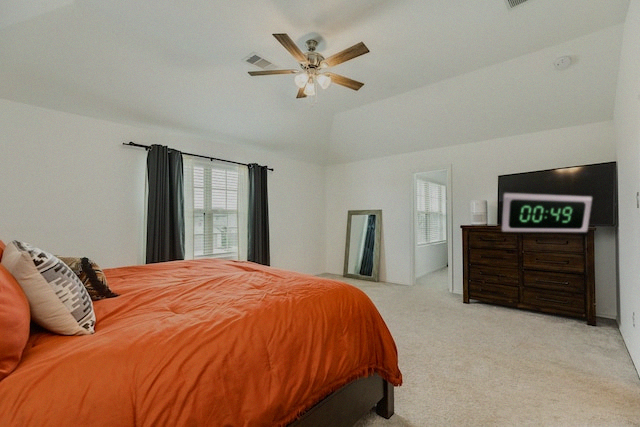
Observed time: 0.49
